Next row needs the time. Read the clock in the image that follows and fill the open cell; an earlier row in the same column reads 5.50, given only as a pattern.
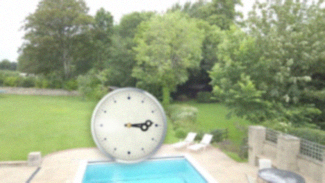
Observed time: 3.14
